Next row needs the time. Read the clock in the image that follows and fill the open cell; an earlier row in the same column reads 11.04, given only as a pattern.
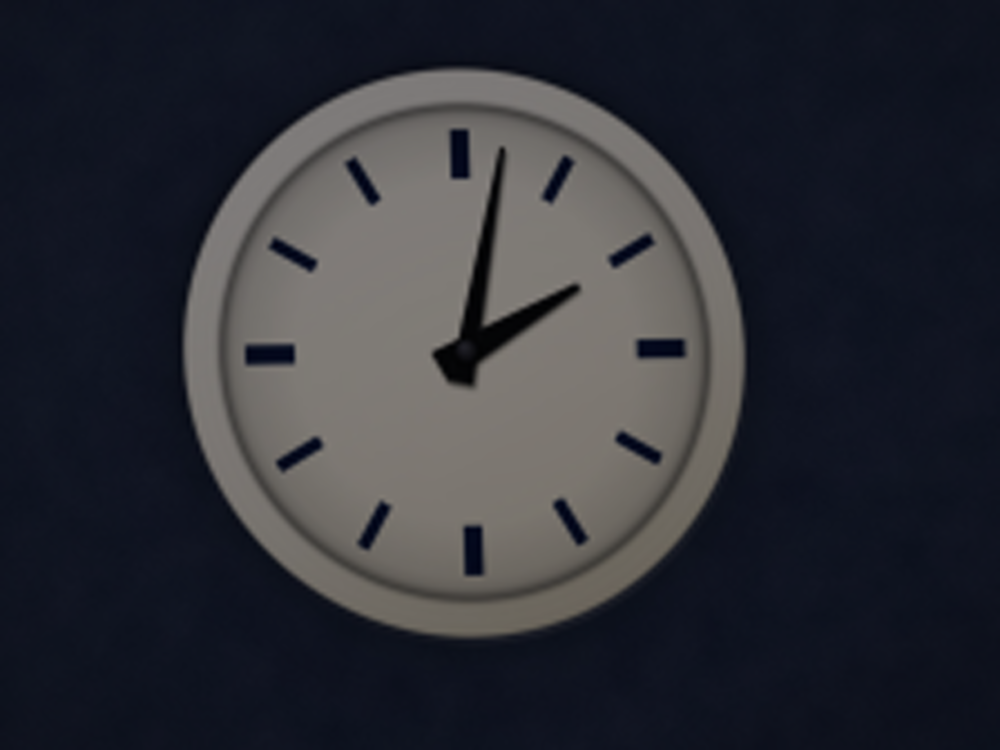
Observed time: 2.02
